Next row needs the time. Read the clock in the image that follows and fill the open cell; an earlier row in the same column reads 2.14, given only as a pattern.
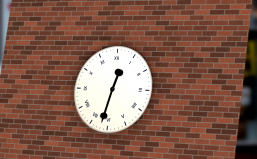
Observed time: 12.32
